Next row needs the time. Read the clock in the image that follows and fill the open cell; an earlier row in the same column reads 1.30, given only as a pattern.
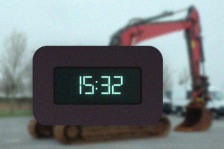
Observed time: 15.32
